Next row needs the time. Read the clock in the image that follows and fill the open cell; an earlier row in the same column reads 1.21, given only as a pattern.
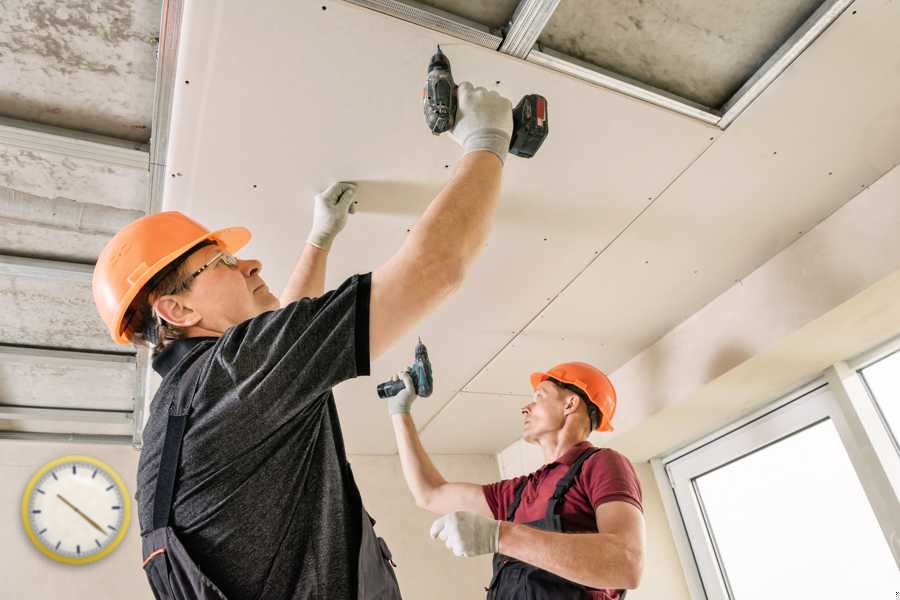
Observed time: 10.22
